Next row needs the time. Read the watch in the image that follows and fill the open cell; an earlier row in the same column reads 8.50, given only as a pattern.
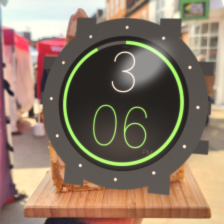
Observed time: 3.06
